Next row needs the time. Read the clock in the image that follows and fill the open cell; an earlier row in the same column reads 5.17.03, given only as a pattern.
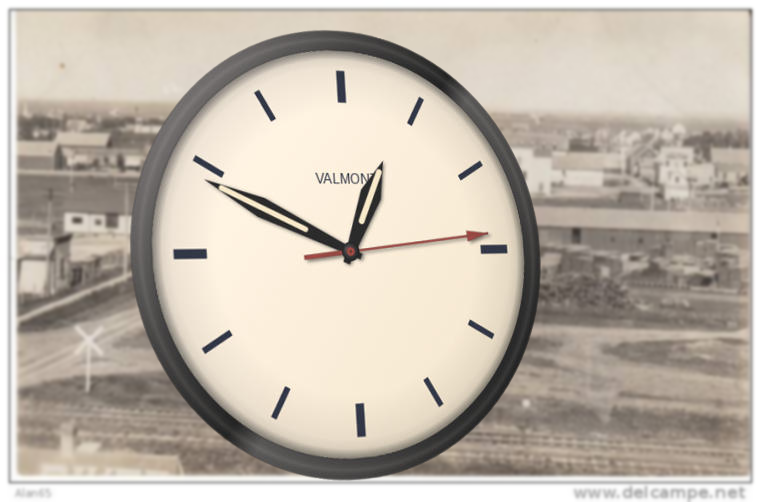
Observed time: 12.49.14
